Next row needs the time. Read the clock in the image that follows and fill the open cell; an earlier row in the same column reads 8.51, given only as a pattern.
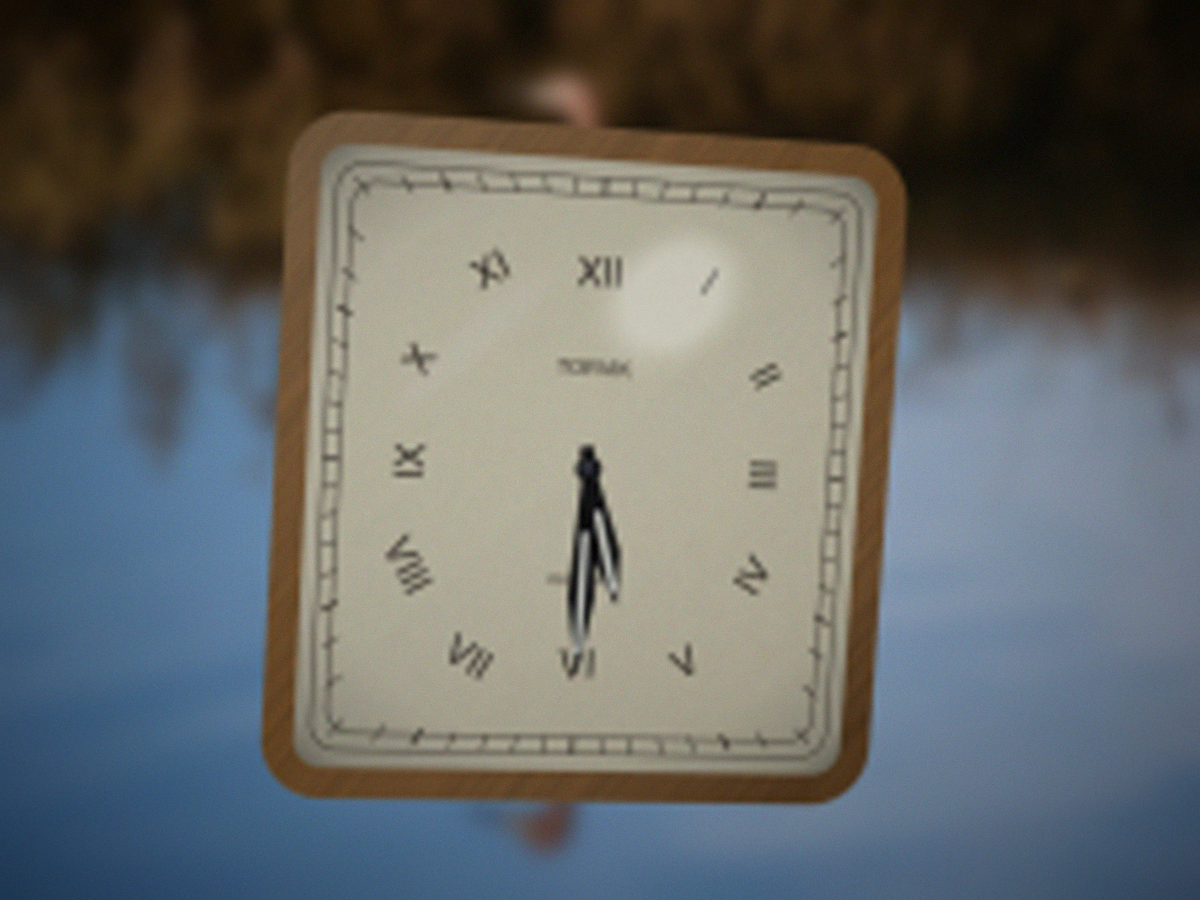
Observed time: 5.30
